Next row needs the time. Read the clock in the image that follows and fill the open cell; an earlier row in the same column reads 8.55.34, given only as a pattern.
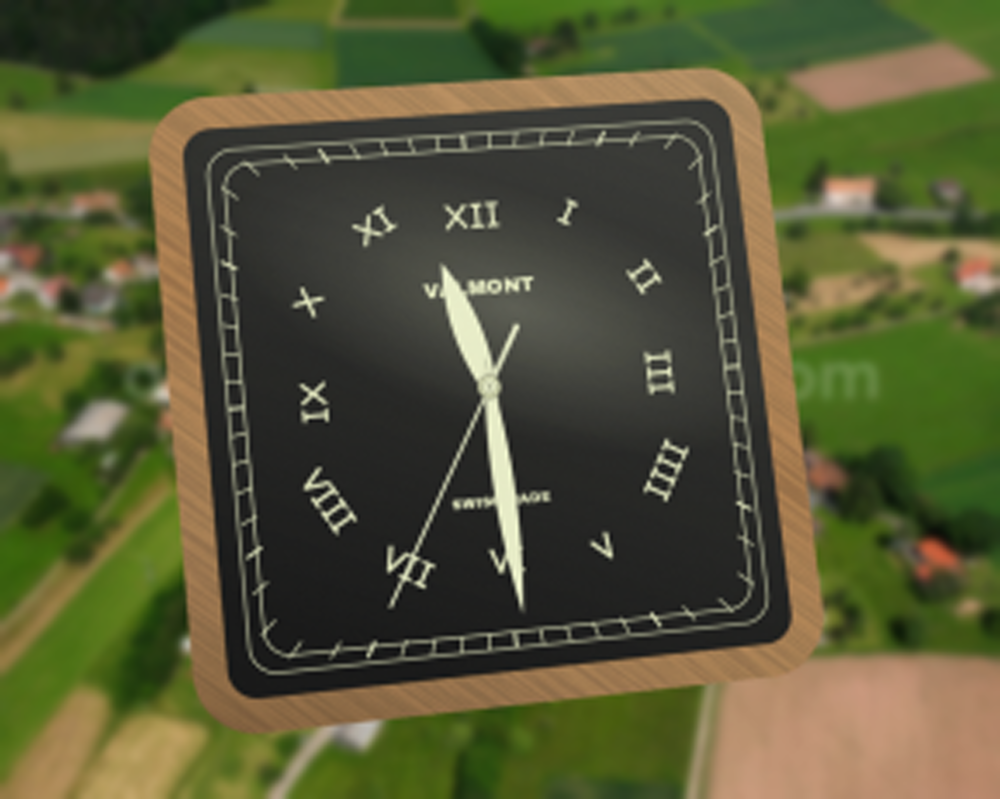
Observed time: 11.29.35
